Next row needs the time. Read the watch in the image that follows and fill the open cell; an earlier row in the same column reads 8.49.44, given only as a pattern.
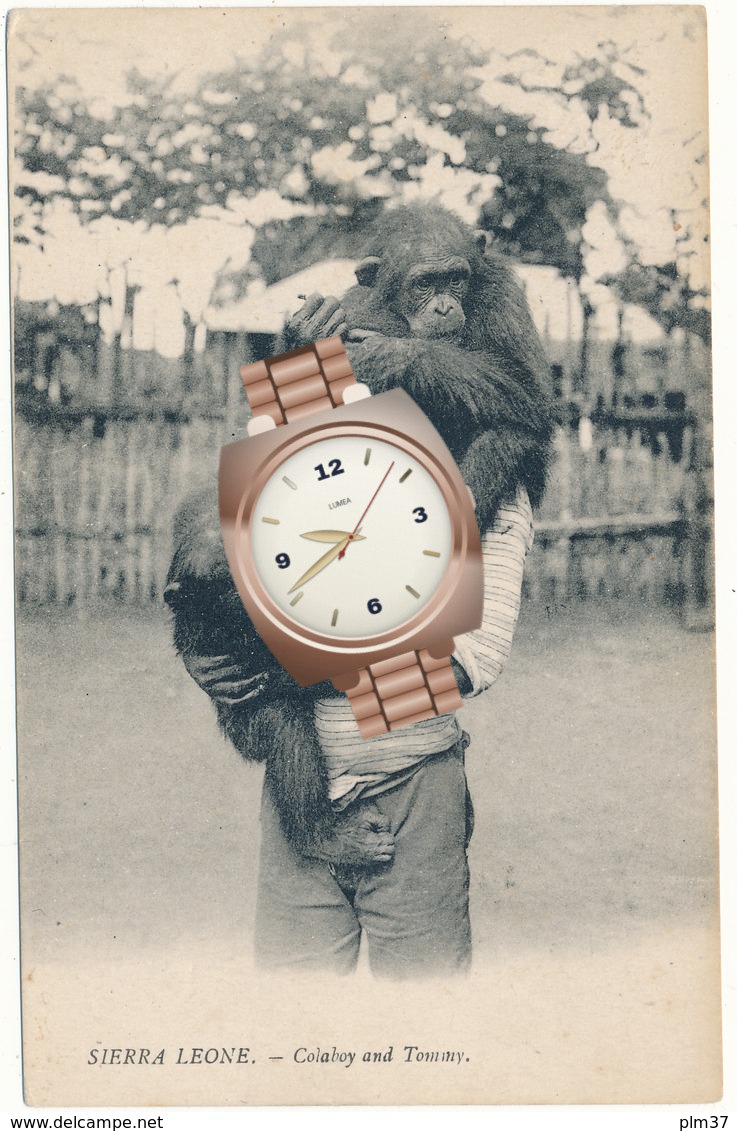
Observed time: 9.41.08
